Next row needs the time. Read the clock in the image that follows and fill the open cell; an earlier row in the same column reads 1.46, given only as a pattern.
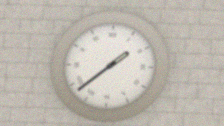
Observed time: 1.38
